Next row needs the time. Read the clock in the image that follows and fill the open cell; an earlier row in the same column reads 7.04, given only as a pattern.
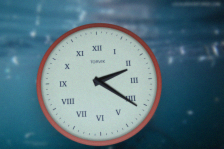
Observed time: 2.21
